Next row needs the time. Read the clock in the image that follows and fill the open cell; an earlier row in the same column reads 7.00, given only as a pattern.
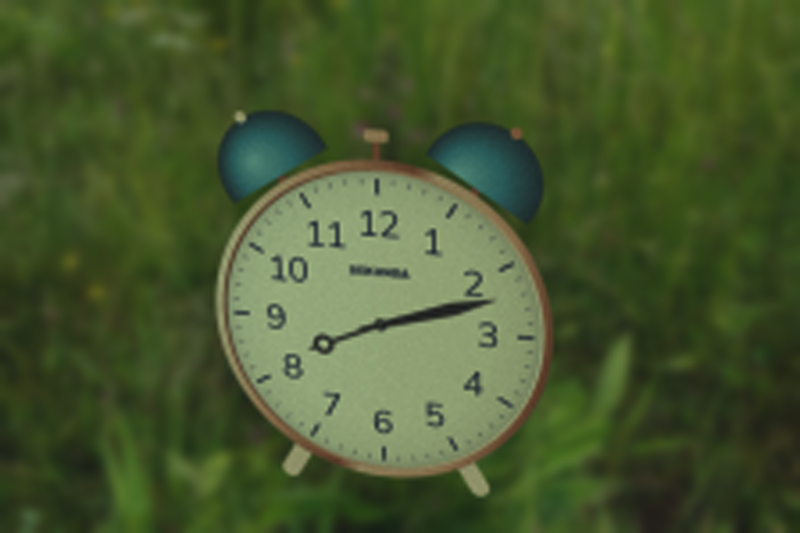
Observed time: 8.12
